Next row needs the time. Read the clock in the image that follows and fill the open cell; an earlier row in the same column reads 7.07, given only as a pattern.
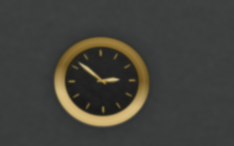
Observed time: 2.52
